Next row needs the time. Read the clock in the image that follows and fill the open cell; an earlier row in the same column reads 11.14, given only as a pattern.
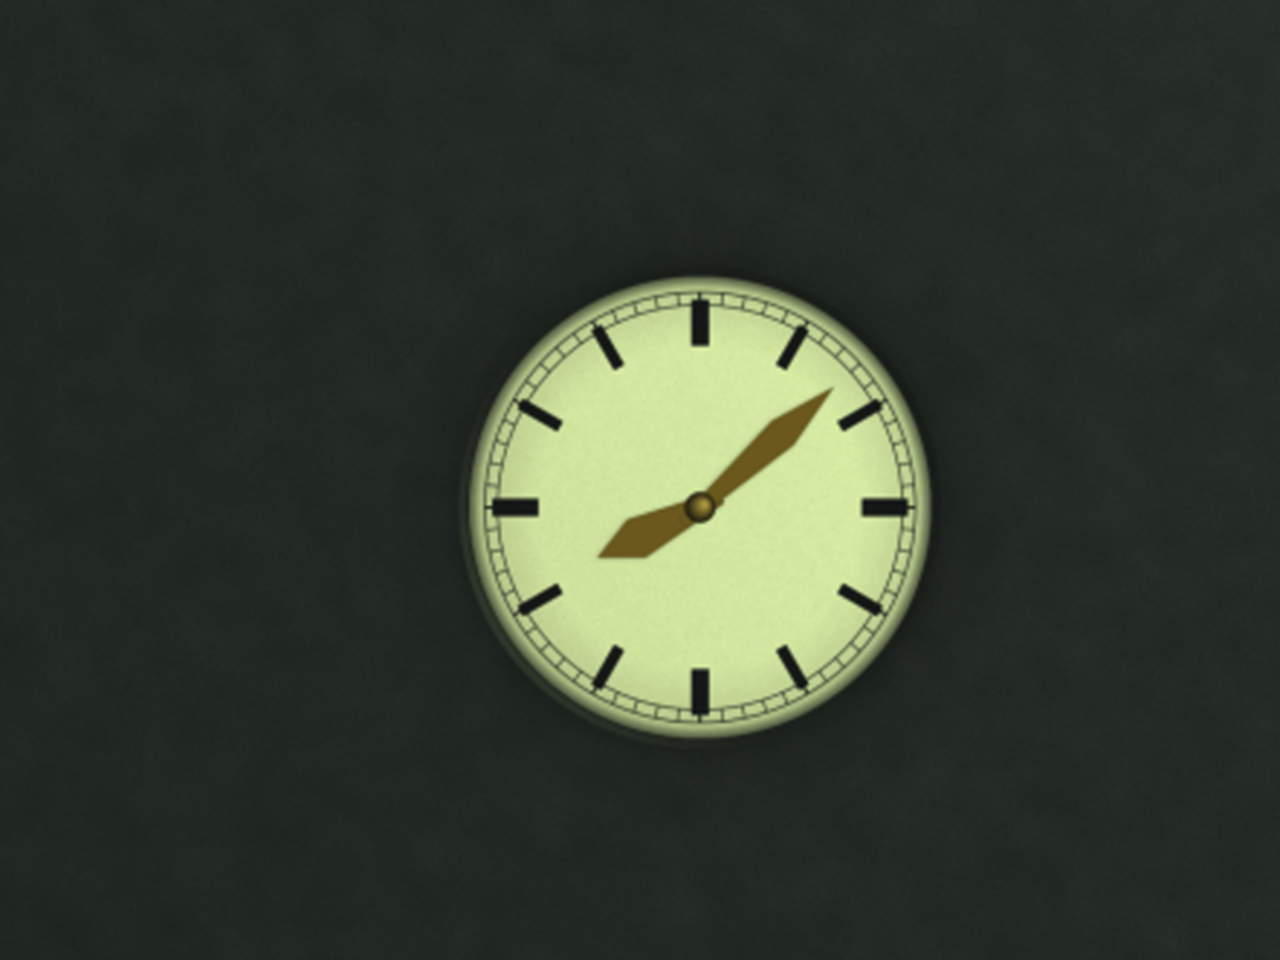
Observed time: 8.08
